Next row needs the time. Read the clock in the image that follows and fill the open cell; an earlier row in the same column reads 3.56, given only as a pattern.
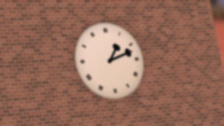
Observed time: 1.12
